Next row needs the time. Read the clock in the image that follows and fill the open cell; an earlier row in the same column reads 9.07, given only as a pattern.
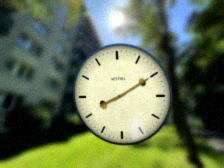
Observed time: 8.10
